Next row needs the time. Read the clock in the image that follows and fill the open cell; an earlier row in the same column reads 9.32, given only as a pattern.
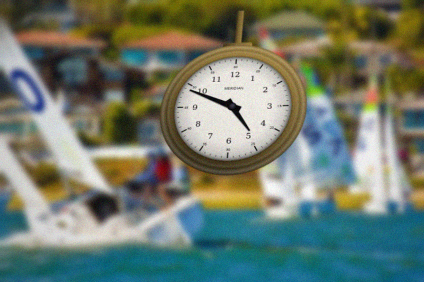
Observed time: 4.49
